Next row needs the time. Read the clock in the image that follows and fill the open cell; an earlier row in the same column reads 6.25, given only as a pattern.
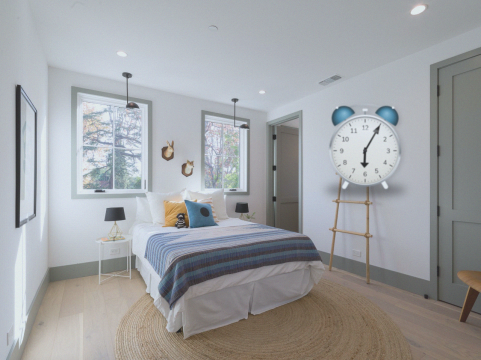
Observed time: 6.05
